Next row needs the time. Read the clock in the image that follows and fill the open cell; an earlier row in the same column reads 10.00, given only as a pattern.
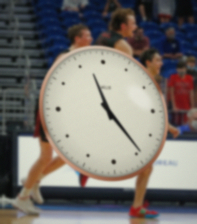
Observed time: 11.24
